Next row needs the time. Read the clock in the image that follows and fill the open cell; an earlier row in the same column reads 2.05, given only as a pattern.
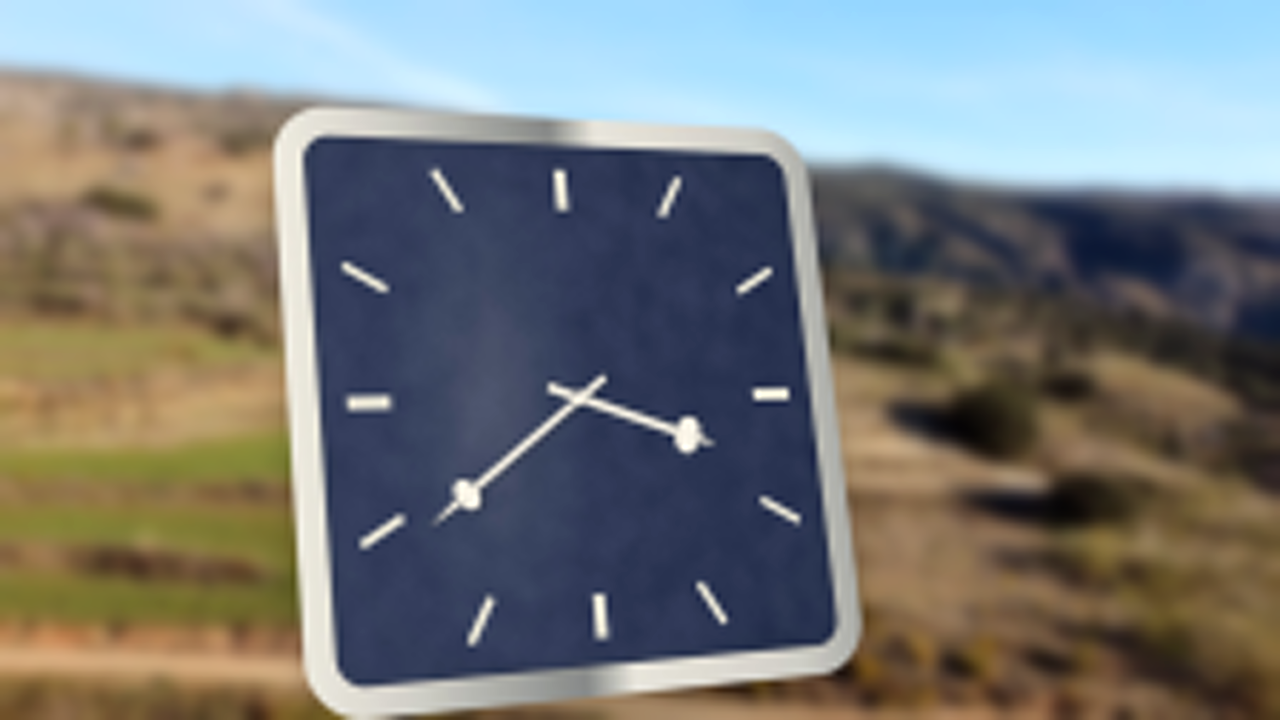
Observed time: 3.39
